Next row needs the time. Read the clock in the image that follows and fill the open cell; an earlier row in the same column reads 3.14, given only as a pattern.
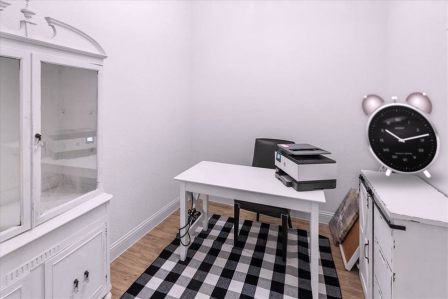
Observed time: 10.13
